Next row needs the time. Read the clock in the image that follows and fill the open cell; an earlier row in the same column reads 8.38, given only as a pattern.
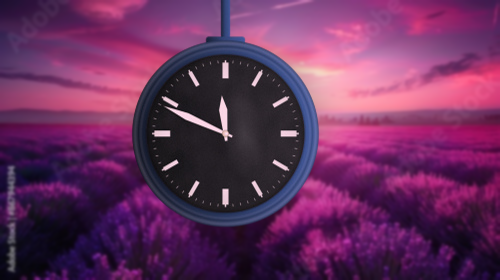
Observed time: 11.49
